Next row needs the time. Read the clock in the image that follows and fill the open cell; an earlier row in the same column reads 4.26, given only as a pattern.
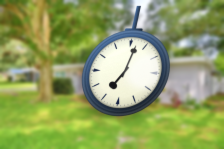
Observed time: 7.02
